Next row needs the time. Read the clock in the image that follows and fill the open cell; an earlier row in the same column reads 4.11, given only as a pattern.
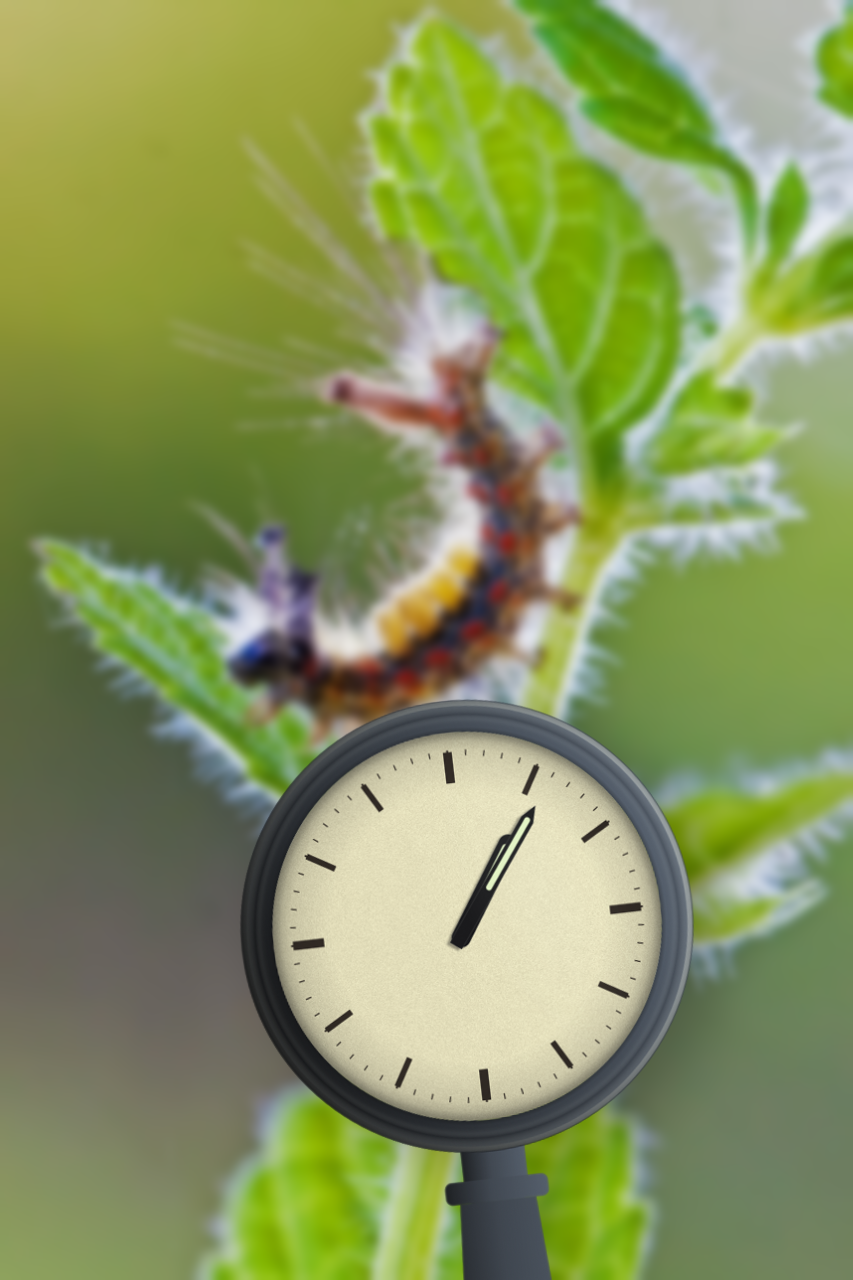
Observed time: 1.06
